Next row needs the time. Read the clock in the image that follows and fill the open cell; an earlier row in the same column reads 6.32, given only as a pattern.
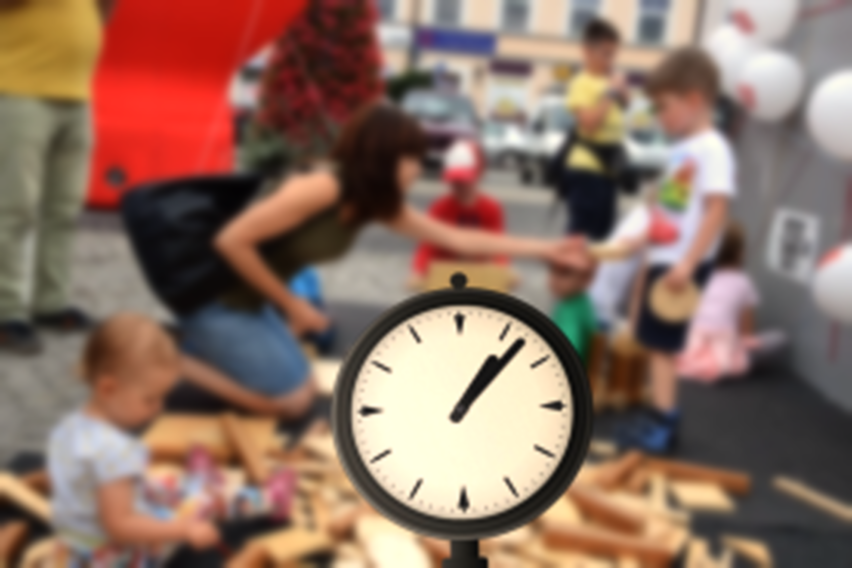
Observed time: 1.07
